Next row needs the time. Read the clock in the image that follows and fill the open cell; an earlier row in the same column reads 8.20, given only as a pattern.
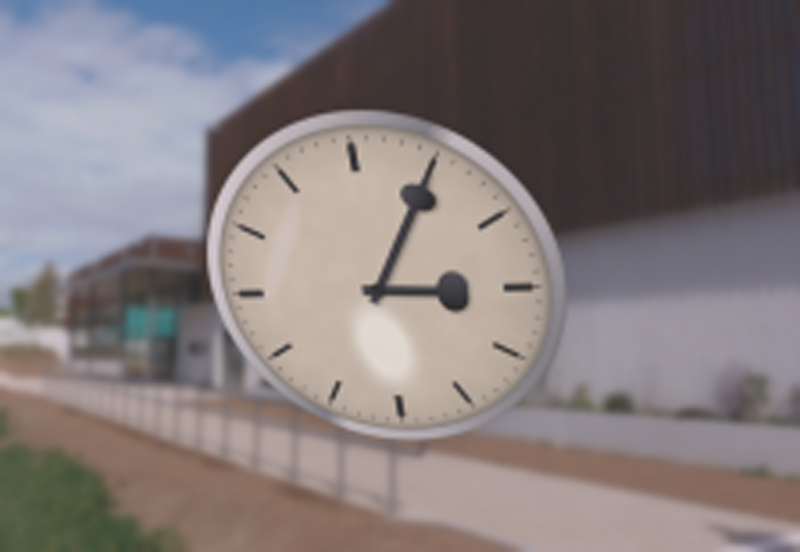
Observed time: 3.05
